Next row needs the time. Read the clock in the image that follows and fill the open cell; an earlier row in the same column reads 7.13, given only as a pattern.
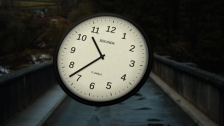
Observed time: 10.37
